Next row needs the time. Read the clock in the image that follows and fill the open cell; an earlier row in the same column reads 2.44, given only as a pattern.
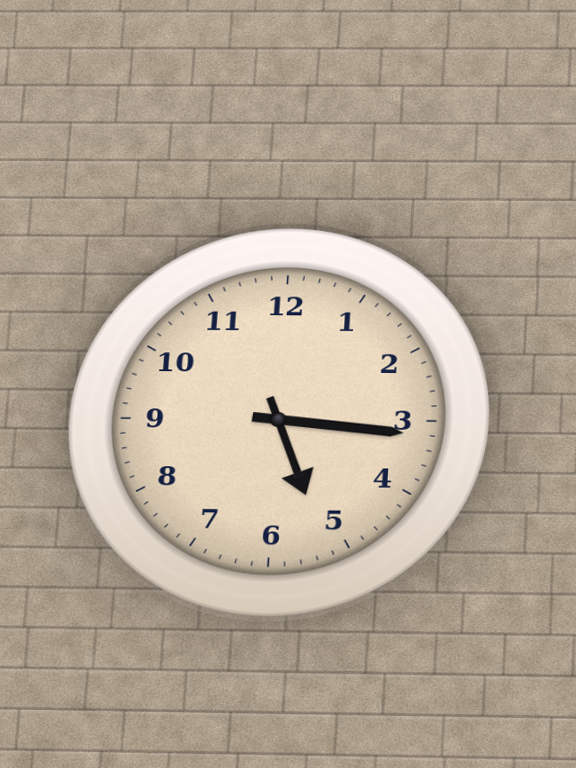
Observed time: 5.16
